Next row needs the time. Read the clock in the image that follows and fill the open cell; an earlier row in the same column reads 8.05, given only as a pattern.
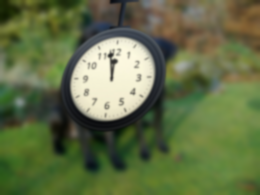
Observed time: 11.58
